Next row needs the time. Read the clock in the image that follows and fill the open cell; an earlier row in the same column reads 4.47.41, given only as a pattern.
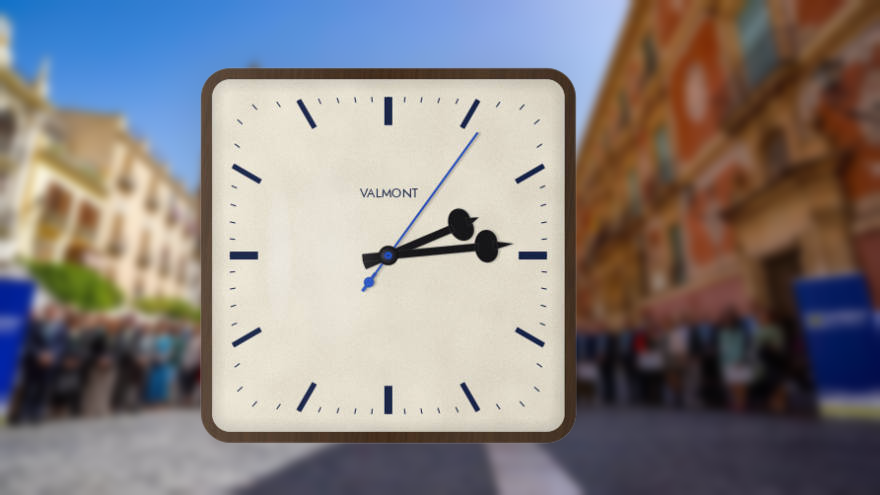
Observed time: 2.14.06
